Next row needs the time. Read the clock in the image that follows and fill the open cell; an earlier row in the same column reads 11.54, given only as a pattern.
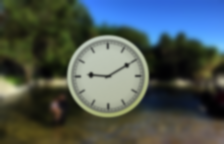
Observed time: 9.10
